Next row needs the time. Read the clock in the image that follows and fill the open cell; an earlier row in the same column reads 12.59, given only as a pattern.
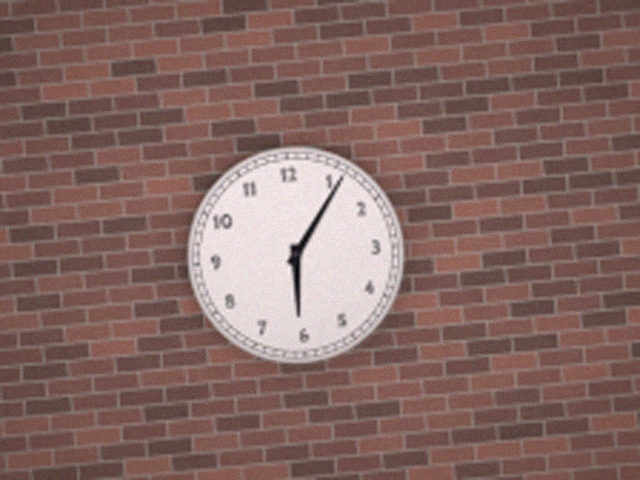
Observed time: 6.06
